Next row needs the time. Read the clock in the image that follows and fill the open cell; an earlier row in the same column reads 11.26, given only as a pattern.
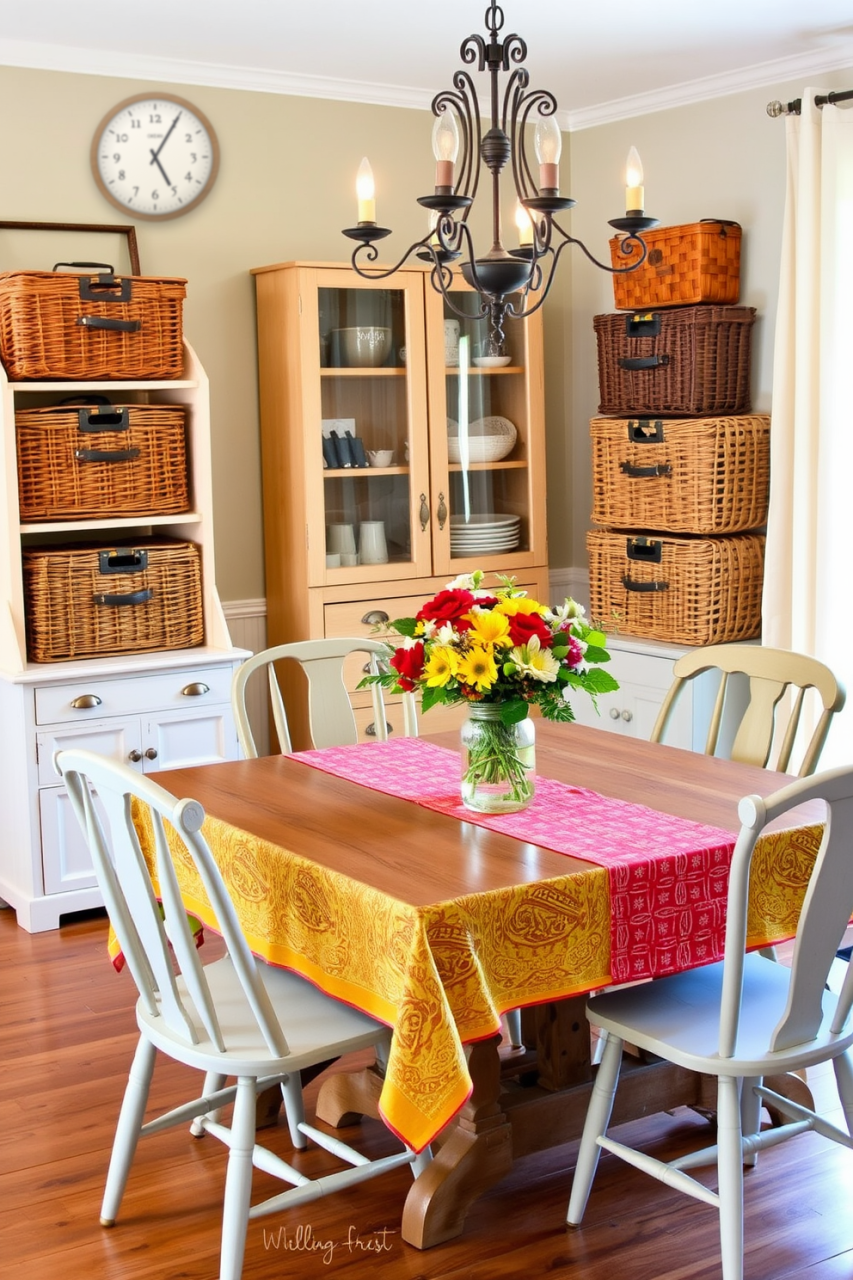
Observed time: 5.05
